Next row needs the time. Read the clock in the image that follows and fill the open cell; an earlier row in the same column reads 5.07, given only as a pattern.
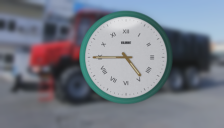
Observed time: 4.45
